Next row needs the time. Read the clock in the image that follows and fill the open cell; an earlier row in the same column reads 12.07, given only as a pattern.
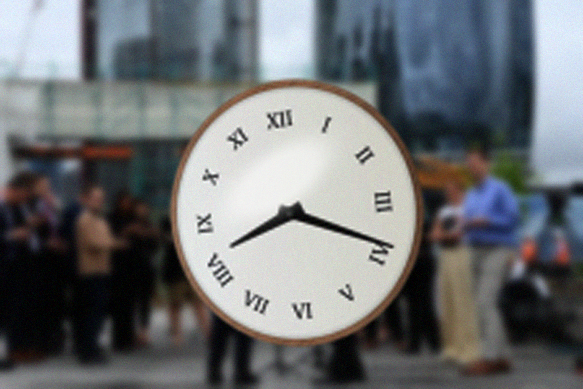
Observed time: 8.19
